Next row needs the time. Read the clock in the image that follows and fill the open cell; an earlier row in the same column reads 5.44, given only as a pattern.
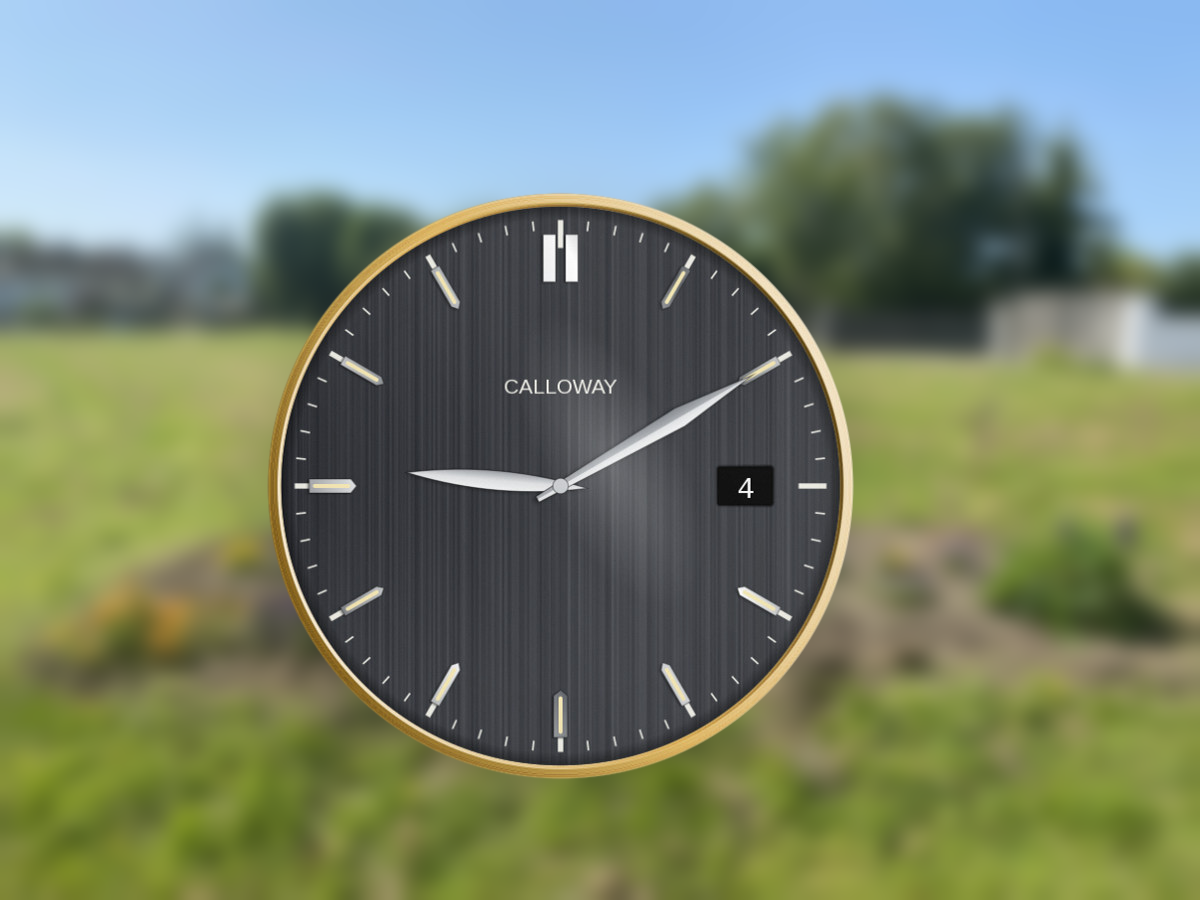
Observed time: 9.10
